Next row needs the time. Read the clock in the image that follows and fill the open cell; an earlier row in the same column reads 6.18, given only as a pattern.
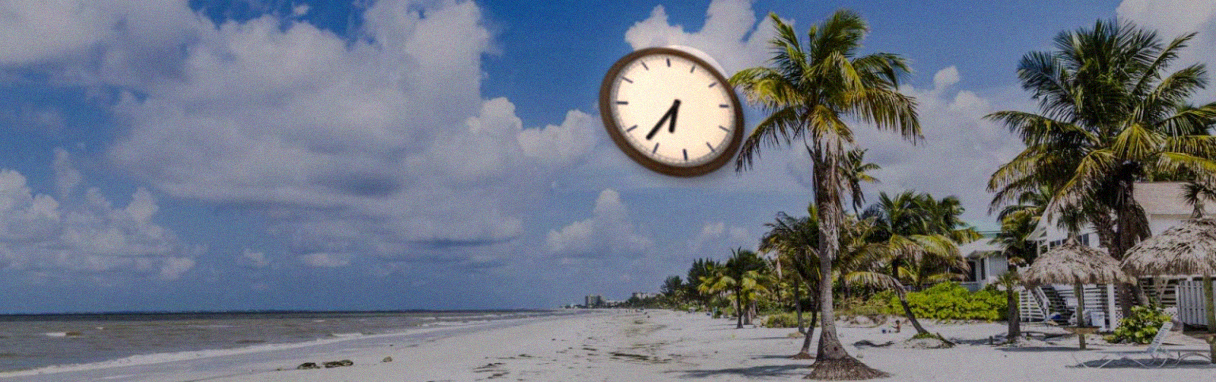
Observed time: 6.37
